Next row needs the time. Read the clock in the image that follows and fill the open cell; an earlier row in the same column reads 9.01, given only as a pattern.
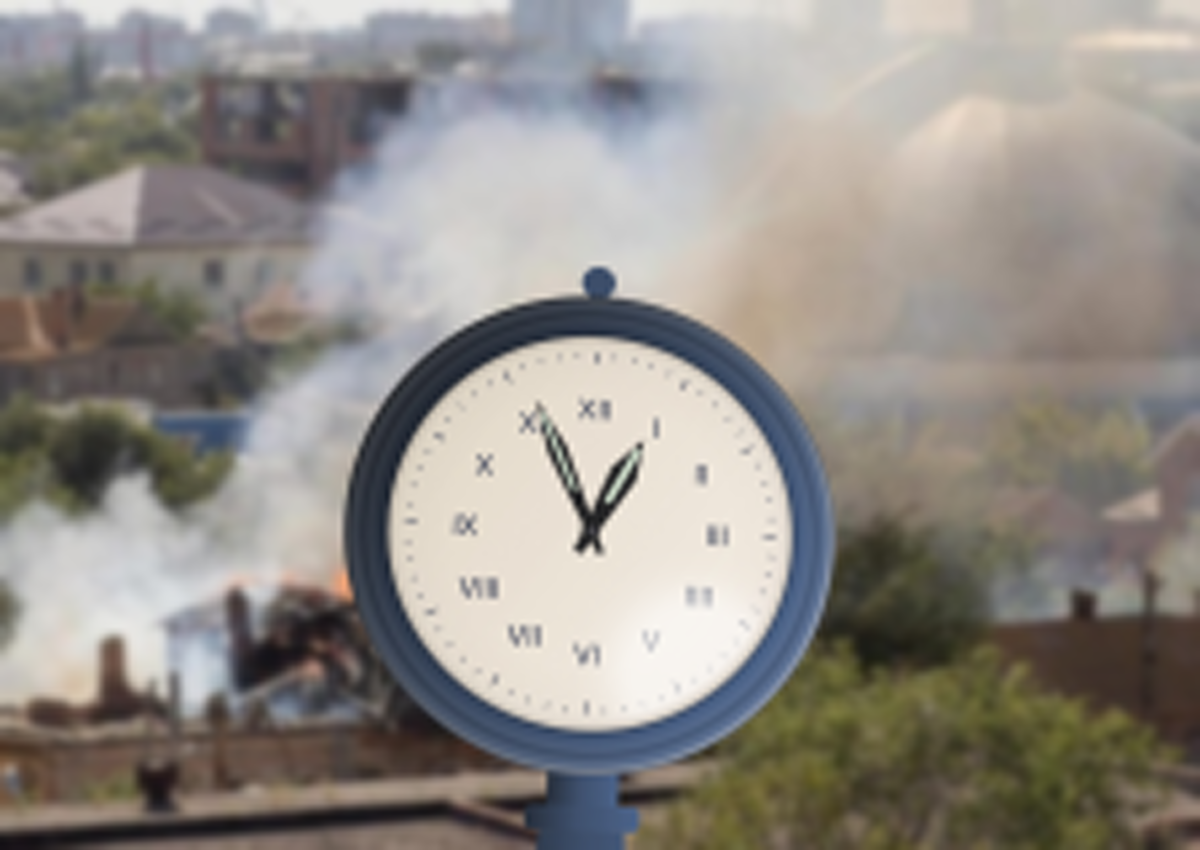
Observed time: 12.56
